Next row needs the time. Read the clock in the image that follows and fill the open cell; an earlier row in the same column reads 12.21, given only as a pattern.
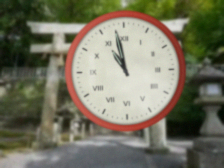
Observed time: 10.58
